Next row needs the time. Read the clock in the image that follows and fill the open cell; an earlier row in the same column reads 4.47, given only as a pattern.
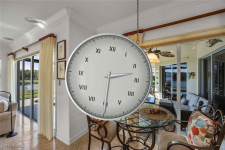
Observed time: 2.30
